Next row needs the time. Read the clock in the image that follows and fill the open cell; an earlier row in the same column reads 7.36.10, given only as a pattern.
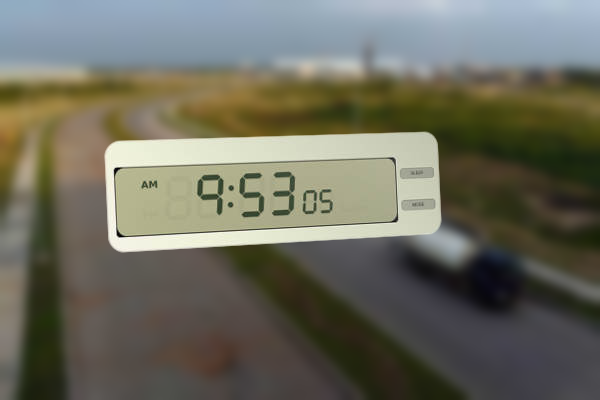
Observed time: 9.53.05
